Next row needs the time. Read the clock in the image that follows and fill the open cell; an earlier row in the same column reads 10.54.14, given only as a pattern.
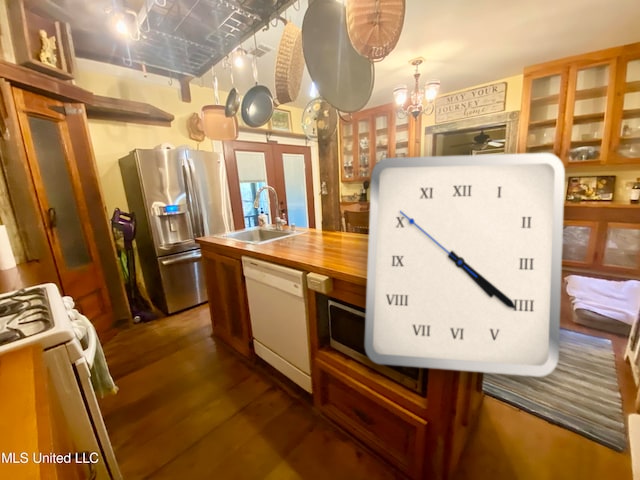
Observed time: 4.20.51
